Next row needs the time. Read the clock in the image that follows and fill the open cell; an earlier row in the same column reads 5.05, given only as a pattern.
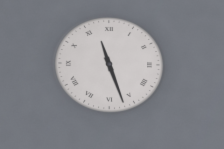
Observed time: 11.27
